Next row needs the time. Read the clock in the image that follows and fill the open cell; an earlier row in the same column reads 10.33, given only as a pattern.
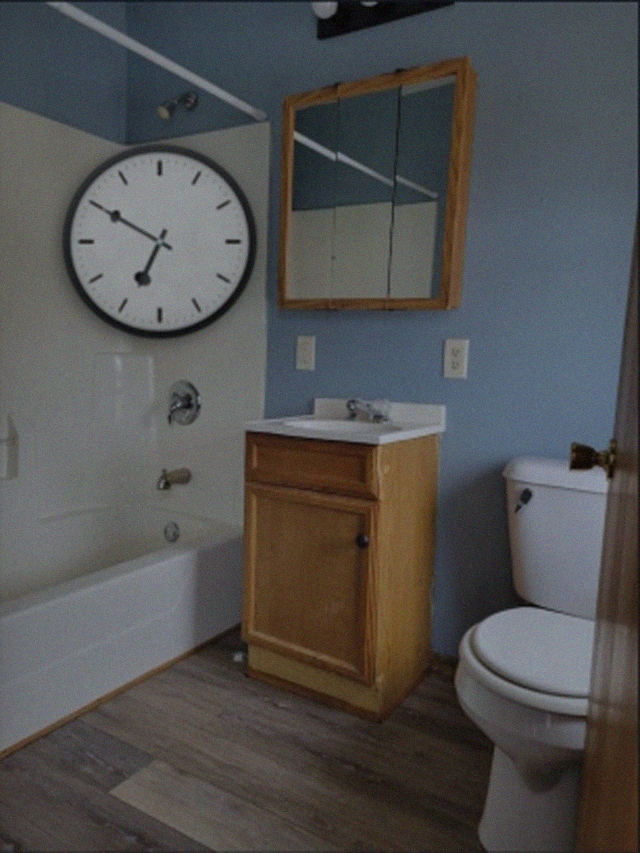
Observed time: 6.50
